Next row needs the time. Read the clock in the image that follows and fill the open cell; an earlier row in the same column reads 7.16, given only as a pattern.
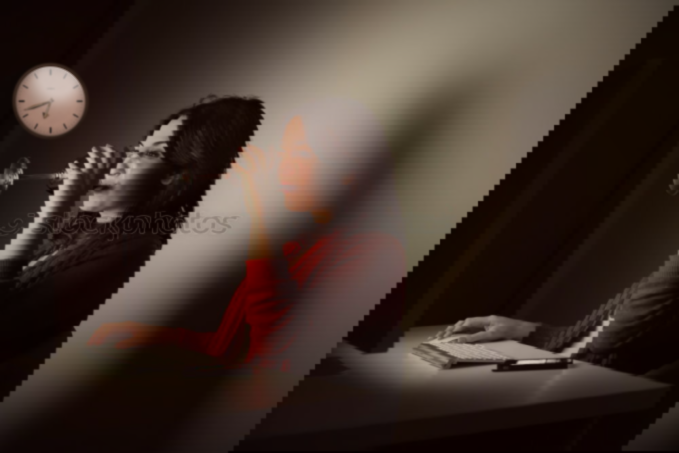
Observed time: 6.42
